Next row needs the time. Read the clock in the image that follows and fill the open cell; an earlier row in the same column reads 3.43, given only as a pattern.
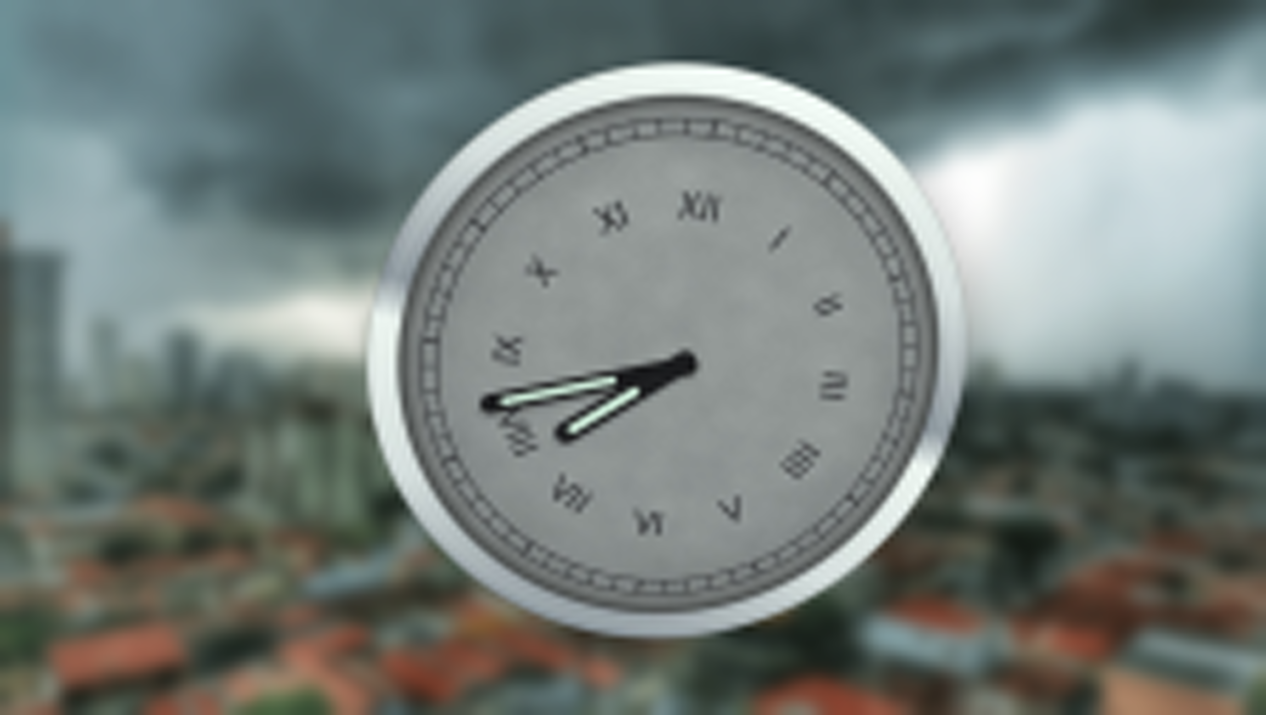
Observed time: 7.42
